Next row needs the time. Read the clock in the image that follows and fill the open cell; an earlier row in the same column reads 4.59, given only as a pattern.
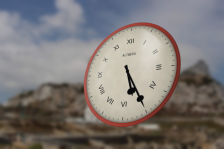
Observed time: 5.25
